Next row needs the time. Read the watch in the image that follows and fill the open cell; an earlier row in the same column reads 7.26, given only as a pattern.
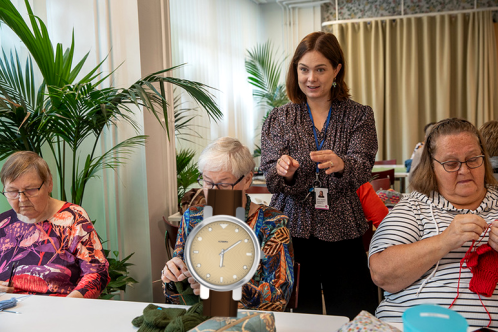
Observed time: 6.09
